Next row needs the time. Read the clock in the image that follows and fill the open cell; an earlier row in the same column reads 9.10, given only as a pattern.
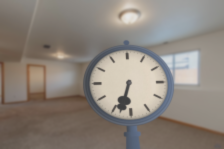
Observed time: 6.33
